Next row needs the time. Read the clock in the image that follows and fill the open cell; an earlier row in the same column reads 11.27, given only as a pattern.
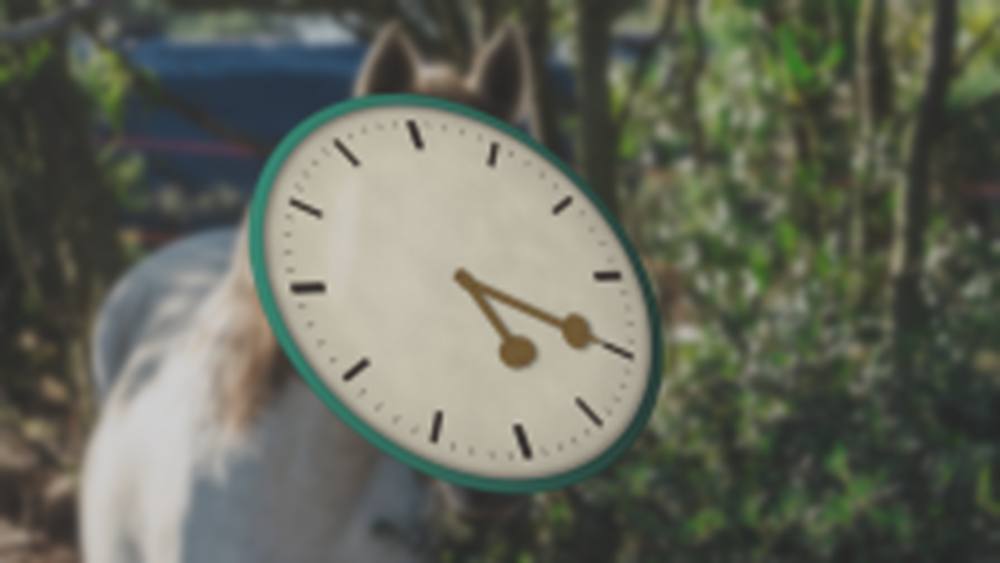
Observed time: 5.20
